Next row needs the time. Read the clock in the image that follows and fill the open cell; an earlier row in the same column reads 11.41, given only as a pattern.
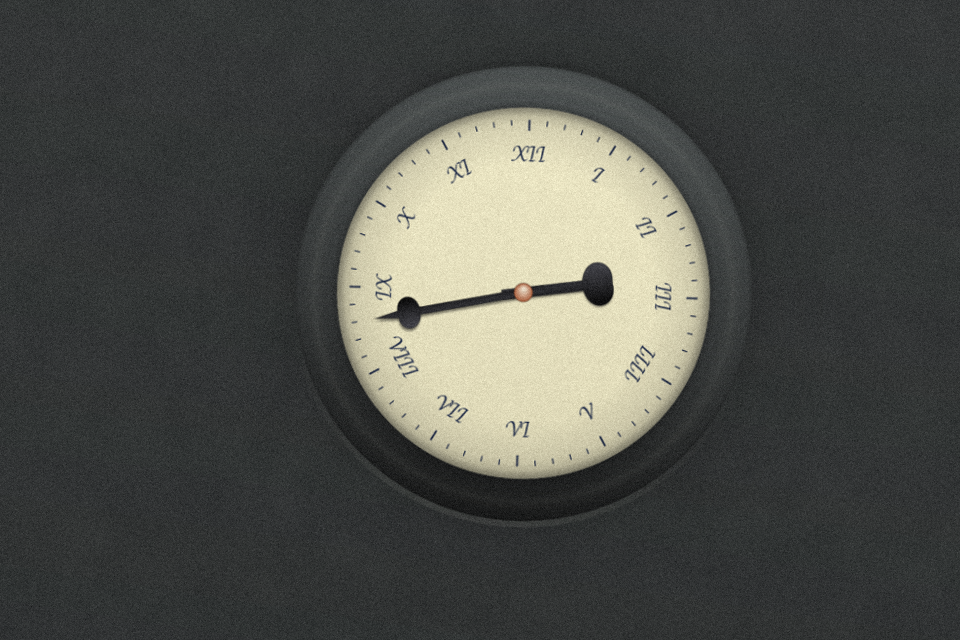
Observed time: 2.43
